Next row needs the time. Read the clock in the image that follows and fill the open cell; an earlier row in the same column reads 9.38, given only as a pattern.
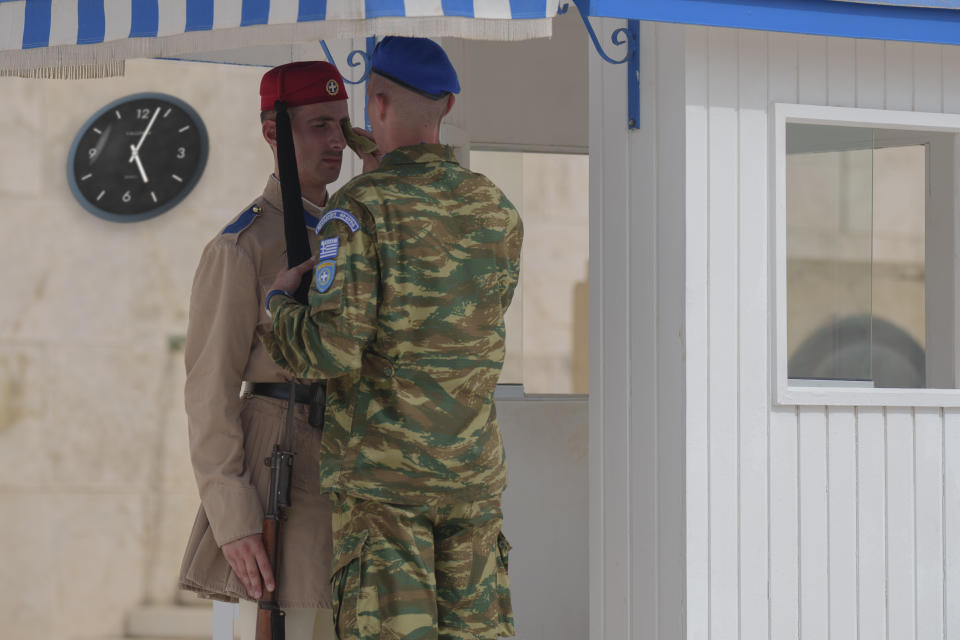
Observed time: 5.03
